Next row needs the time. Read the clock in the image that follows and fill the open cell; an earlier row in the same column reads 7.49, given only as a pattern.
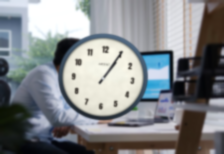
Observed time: 1.05
